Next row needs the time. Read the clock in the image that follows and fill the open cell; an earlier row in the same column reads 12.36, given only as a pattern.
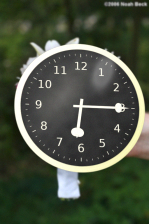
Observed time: 6.15
